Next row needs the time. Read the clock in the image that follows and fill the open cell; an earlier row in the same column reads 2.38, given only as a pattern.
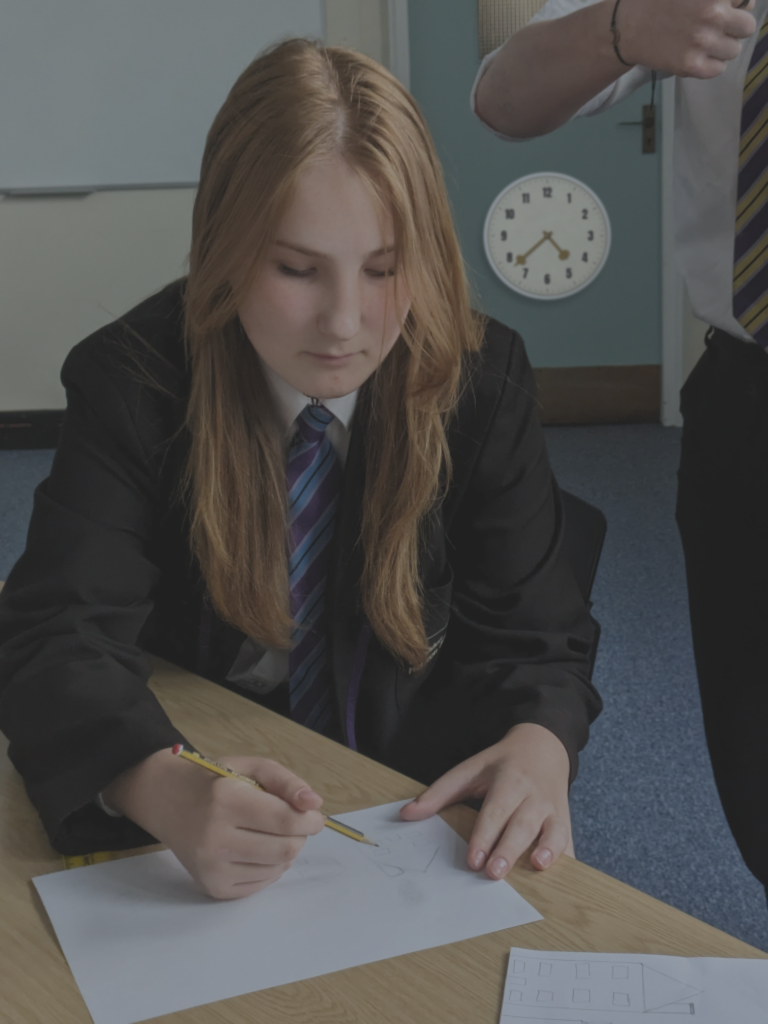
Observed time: 4.38
